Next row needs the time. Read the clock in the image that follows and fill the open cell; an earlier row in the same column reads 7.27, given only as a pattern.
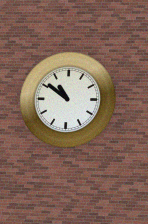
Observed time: 10.51
